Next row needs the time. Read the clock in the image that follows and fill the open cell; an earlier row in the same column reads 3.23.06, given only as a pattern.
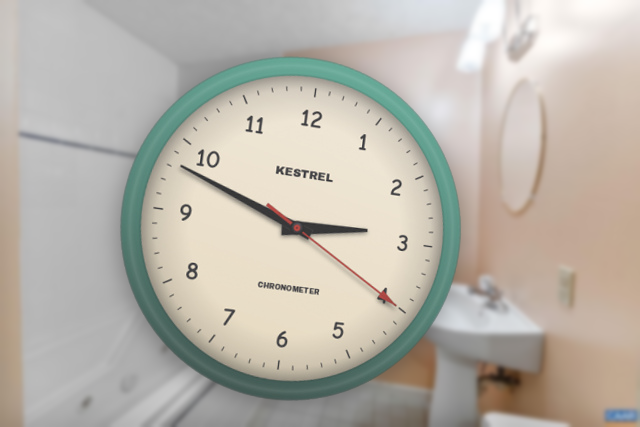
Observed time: 2.48.20
